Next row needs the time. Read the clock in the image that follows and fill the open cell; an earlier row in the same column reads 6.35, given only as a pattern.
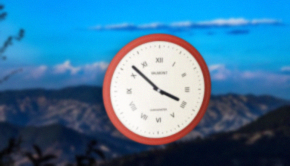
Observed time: 3.52
